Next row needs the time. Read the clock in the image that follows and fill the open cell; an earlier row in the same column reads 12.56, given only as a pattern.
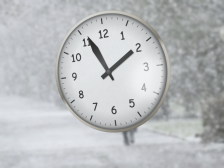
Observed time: 1.56
